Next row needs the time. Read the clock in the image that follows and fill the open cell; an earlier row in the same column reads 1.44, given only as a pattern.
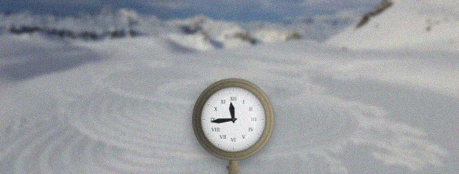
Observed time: 11.44
